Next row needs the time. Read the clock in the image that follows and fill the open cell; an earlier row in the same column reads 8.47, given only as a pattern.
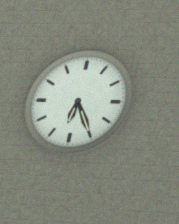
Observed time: 6.25
